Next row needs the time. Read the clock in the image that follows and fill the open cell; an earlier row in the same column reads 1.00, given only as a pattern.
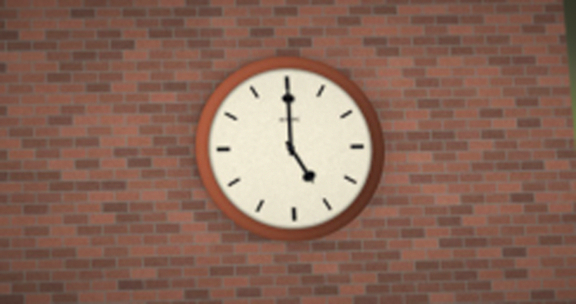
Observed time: 5.00
